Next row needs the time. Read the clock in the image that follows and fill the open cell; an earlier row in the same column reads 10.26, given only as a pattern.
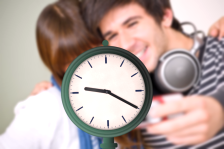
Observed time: 9.20
